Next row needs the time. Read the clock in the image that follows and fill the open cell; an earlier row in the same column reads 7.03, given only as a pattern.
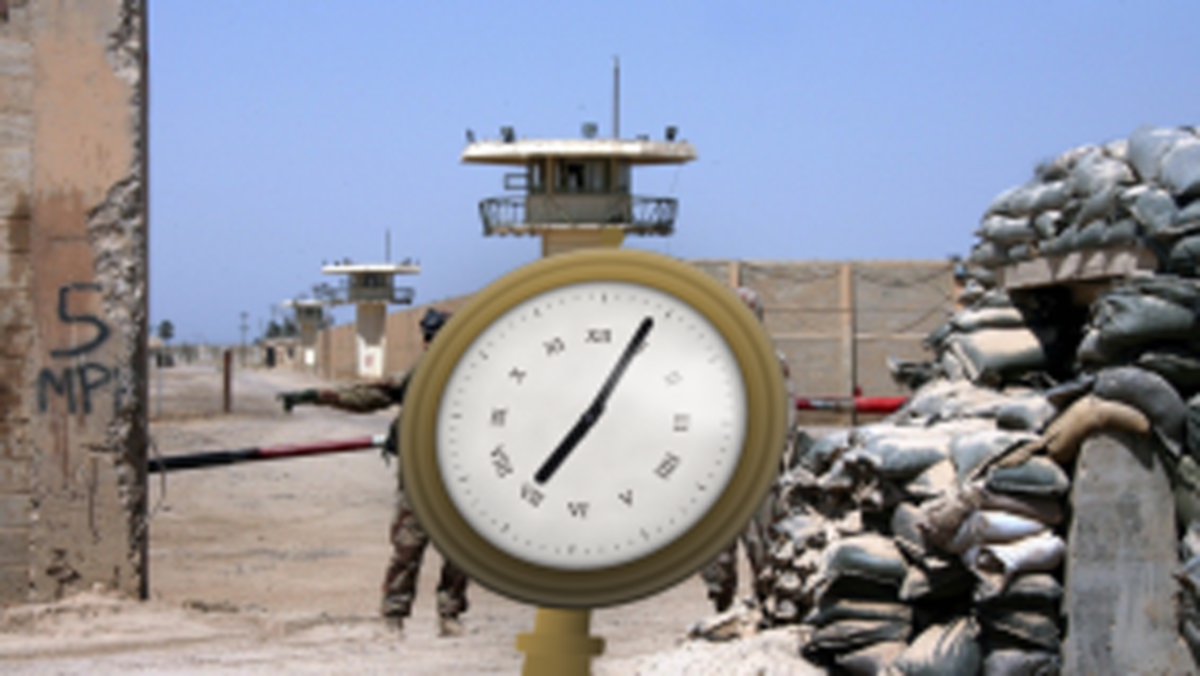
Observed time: 7.04
